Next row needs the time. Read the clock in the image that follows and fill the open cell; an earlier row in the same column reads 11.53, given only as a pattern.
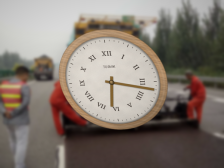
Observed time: 6.17
